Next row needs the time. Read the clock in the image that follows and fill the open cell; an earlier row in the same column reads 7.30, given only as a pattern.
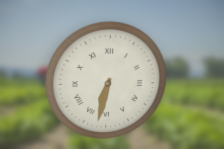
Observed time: 6.32
